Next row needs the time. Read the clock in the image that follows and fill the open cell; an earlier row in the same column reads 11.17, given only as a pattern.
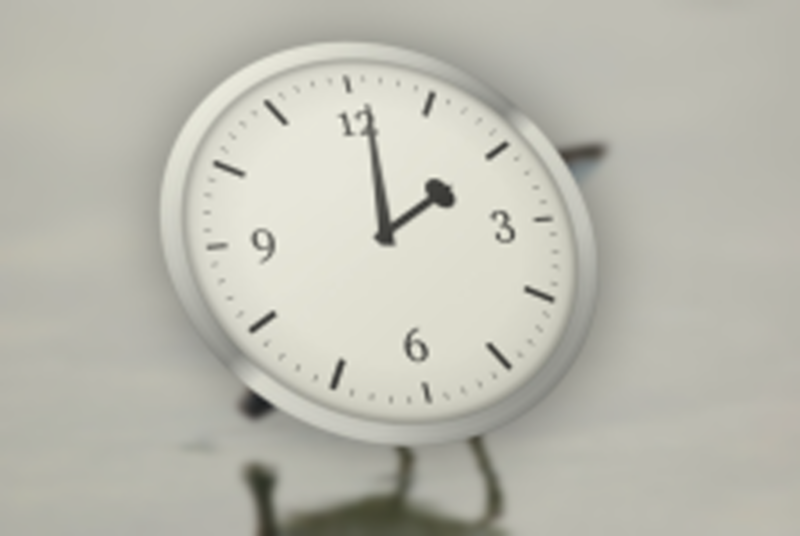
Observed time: 2.01
